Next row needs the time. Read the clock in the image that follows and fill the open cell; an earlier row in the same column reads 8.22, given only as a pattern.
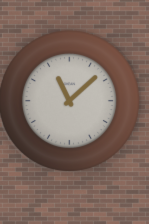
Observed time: 11.08
